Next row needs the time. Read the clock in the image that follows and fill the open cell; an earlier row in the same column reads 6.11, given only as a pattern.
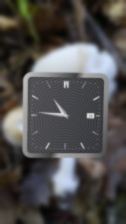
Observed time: 10.46
